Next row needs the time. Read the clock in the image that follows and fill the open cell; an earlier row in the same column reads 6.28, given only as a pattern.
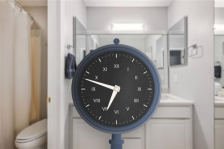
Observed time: 6.48
